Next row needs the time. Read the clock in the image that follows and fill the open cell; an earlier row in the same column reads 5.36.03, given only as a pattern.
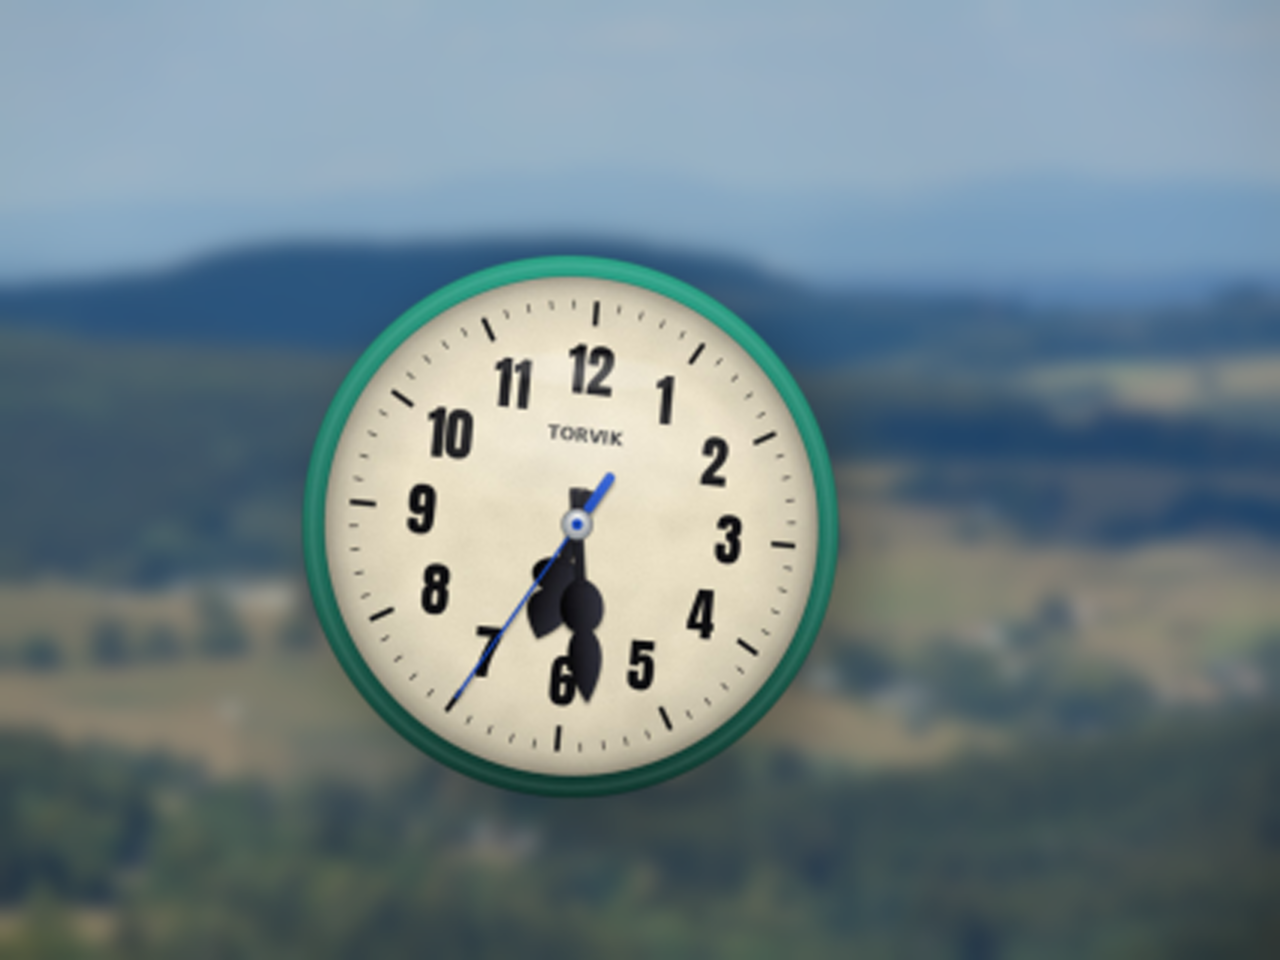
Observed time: 6.28.35
